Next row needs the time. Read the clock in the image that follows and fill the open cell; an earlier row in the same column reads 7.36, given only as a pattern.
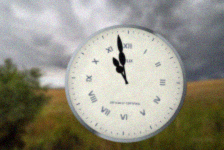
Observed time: 10.58
